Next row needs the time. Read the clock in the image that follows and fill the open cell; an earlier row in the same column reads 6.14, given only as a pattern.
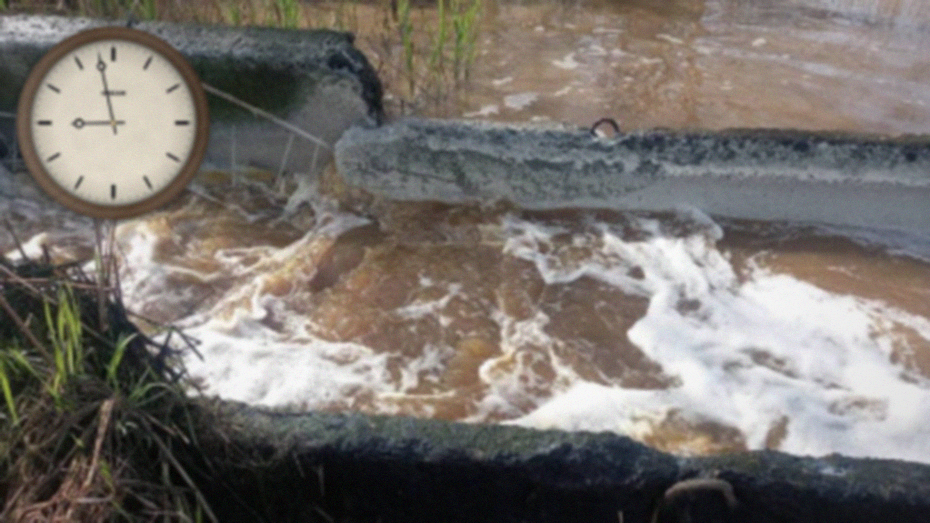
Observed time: 8.58
